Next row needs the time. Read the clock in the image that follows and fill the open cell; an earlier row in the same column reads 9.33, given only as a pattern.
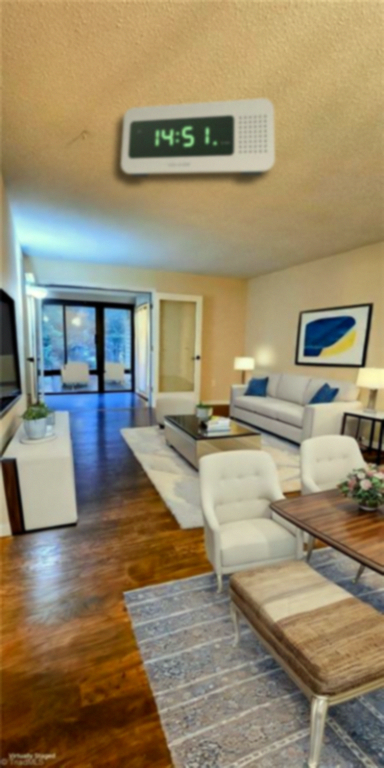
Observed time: 14.51
